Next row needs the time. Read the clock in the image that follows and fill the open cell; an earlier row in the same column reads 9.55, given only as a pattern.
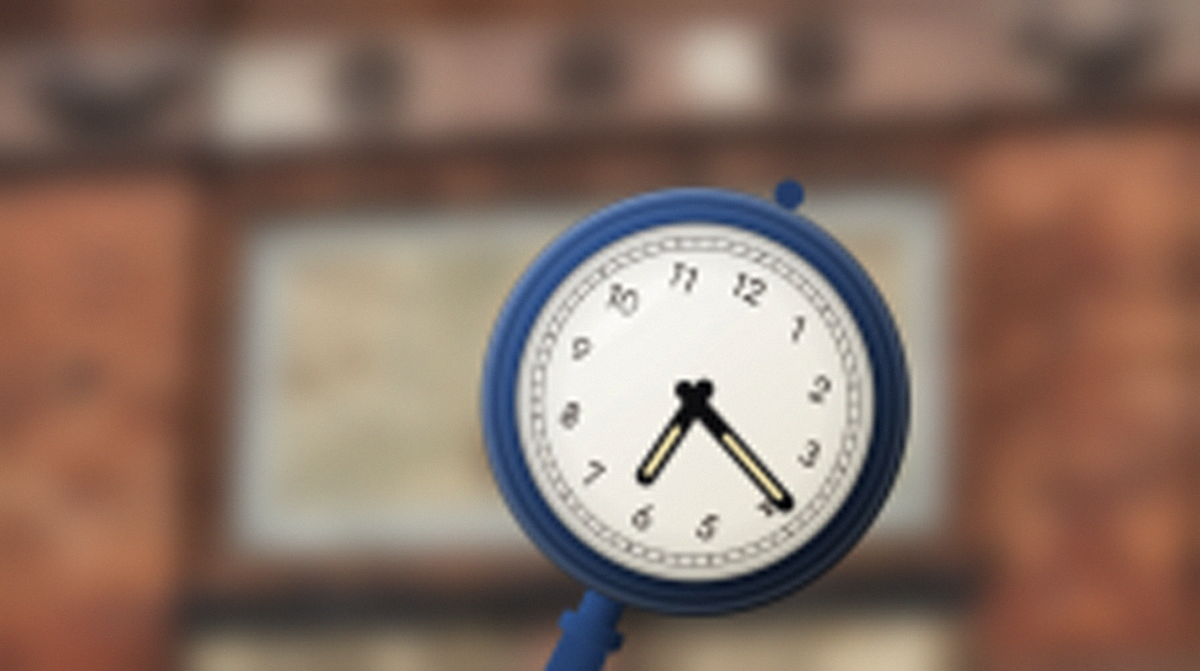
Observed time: 6.19
